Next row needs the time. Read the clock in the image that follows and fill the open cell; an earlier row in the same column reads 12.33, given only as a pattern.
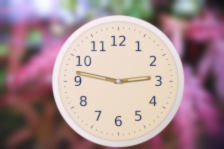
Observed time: 2.47
